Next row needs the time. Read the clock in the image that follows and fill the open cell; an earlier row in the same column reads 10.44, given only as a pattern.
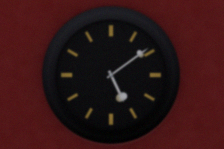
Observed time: 5.09
